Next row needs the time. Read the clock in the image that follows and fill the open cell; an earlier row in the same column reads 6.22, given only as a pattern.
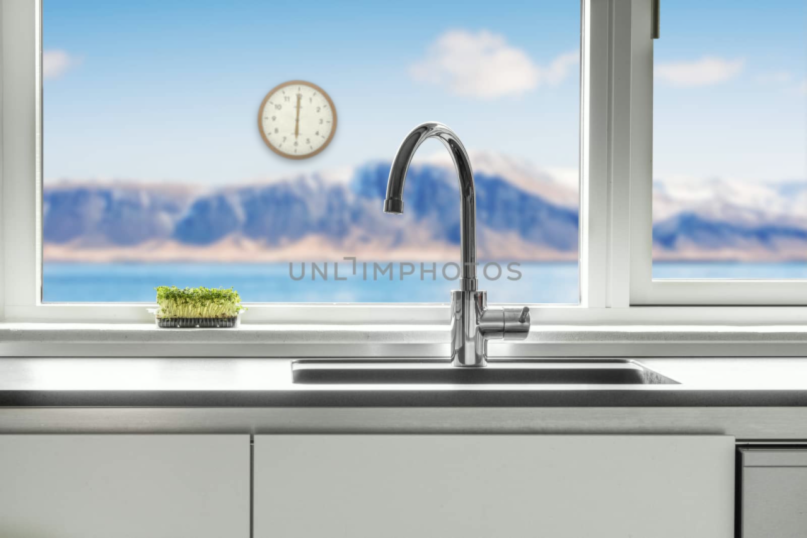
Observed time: 6.00
